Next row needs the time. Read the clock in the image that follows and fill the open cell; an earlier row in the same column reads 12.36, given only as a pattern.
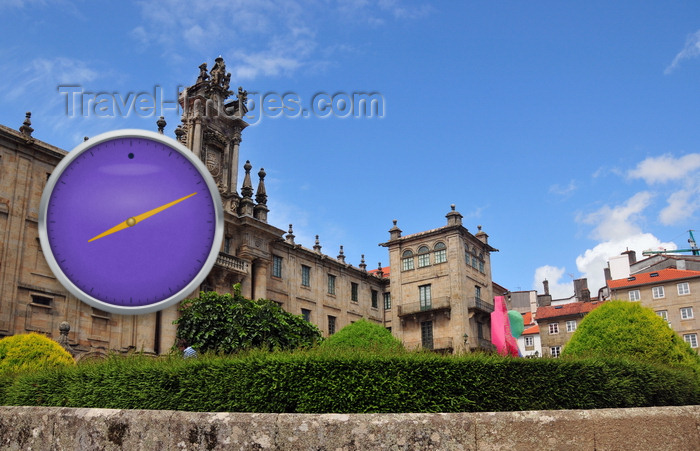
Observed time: 8.11
